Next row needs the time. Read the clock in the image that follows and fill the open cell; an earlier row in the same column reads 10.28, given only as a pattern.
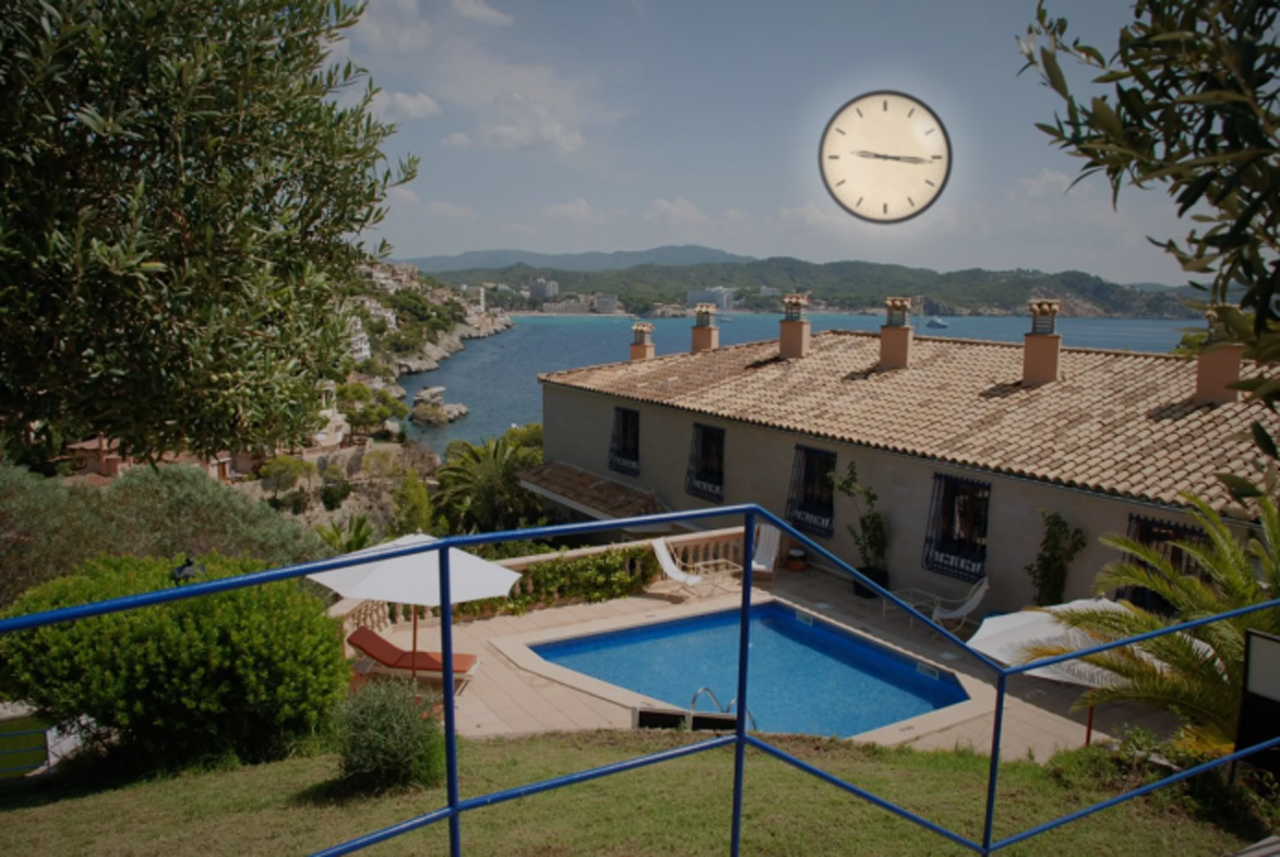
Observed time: 9.16
